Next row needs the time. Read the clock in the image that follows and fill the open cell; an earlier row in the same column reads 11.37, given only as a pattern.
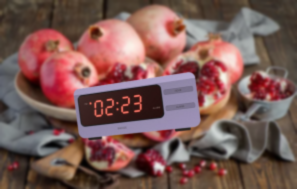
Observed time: 2.23
